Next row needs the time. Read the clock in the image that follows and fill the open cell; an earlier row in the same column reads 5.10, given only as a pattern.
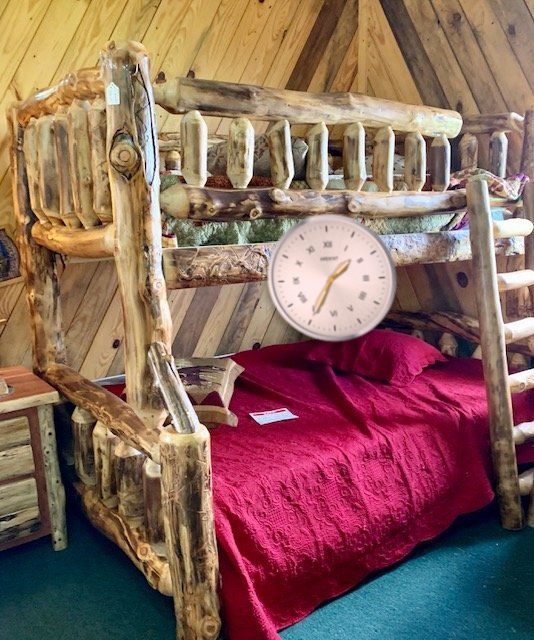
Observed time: 1.35
